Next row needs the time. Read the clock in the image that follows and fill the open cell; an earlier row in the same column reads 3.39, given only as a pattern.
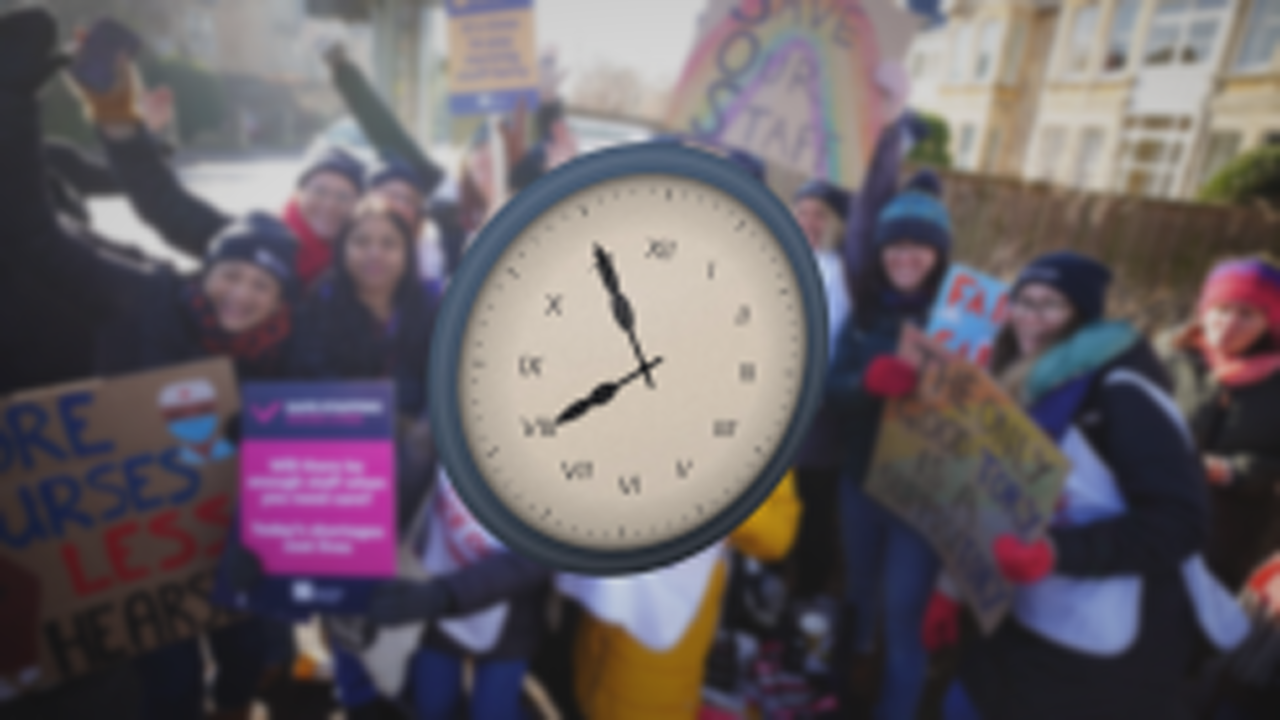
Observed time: 7.55
